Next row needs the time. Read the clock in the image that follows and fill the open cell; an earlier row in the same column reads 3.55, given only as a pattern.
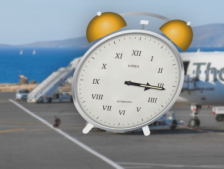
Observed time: 3.16
